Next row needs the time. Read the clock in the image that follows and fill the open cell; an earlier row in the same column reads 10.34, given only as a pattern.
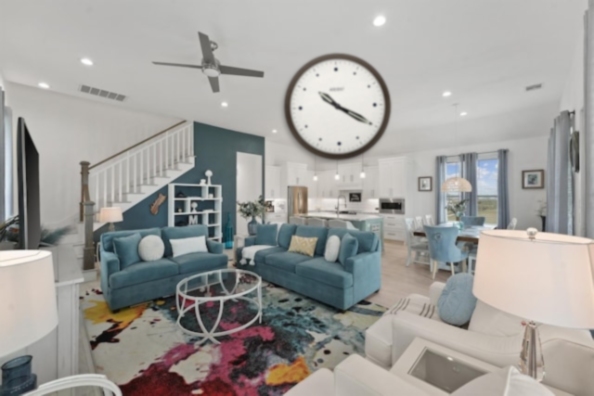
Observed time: 10.20
